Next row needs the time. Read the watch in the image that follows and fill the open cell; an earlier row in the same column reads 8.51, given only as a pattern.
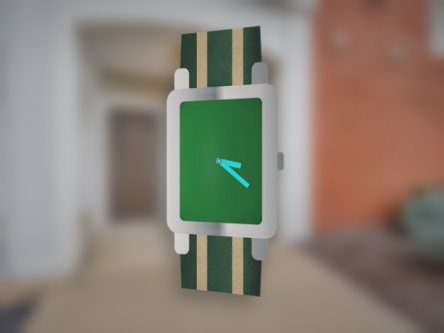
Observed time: 3.21
